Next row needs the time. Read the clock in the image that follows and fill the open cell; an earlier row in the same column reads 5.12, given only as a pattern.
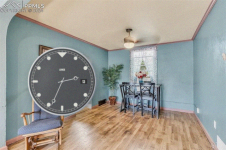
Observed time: 2.34
